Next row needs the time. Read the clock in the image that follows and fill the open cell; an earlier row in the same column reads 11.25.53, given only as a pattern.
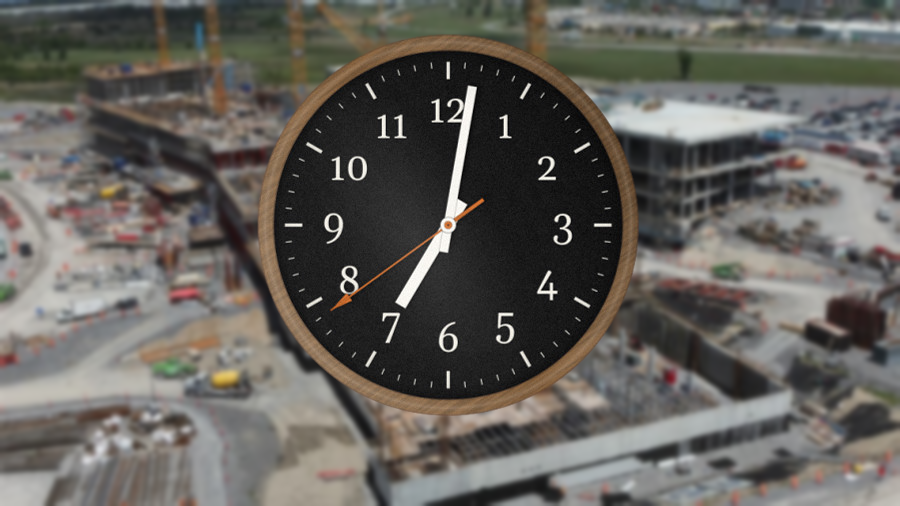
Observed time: 7.01.39
